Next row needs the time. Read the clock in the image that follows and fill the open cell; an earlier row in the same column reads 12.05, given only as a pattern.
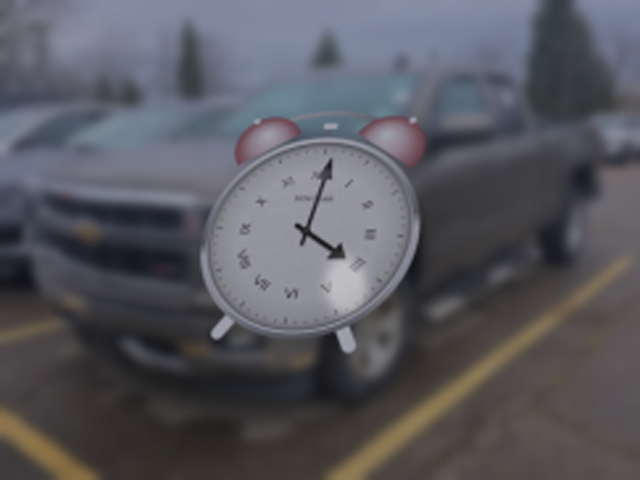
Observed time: 4.01
